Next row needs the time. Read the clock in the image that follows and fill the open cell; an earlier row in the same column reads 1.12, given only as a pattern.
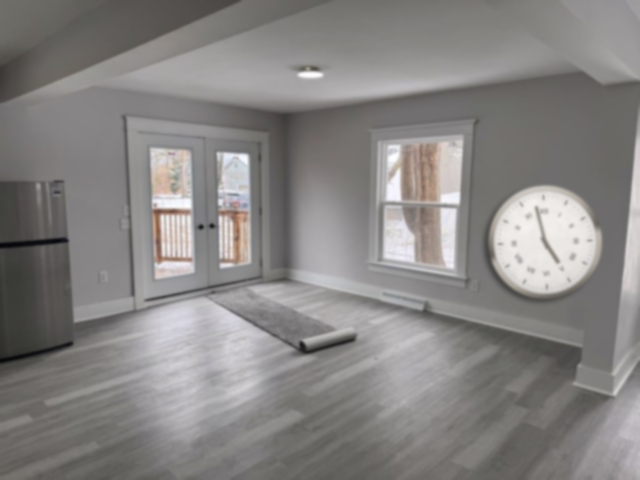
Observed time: 4.58
